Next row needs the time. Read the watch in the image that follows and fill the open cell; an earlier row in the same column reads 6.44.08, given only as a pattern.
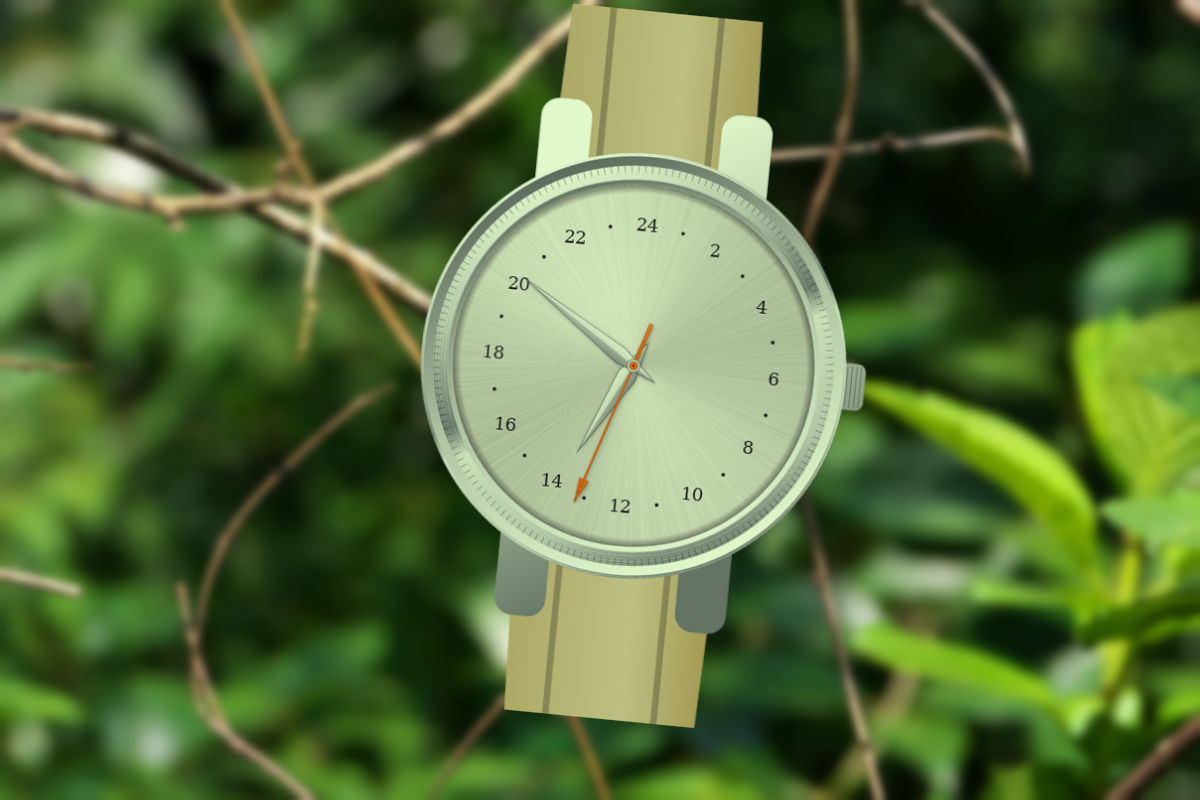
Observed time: 13.50.33
